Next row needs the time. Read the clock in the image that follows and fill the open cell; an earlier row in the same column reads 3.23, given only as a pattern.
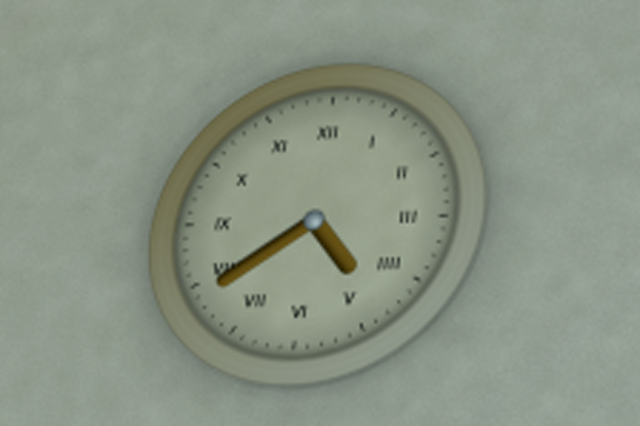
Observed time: 4.39
